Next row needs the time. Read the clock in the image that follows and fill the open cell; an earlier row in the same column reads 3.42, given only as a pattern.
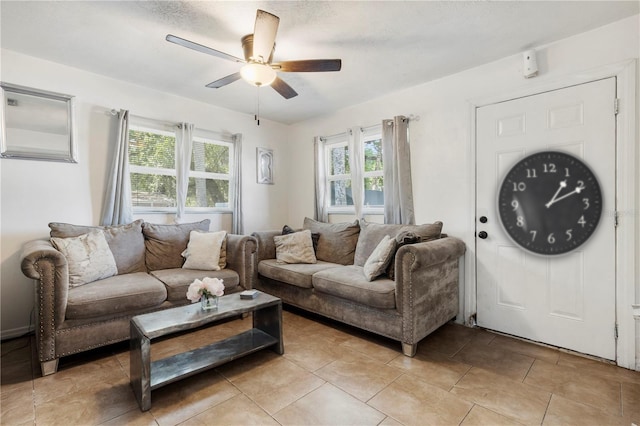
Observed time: 1.11
